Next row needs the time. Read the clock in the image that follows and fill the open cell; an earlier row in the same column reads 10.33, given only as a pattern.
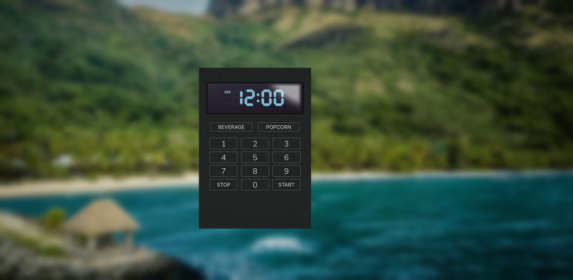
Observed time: 12.00
